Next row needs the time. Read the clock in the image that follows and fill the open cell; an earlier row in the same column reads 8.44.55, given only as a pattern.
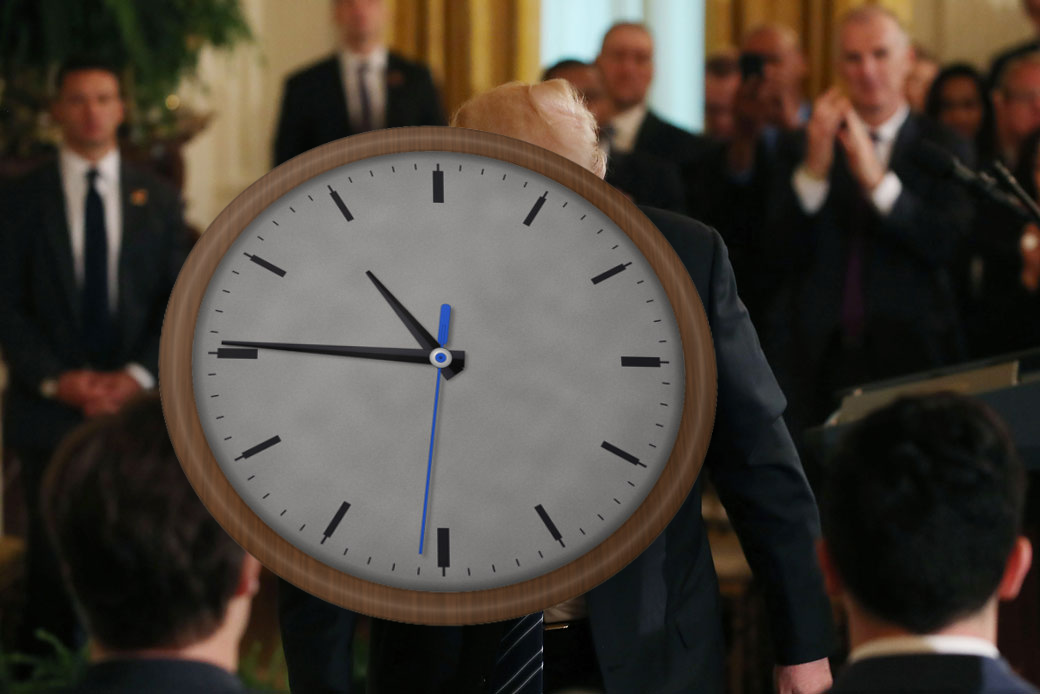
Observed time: 10.45.31
